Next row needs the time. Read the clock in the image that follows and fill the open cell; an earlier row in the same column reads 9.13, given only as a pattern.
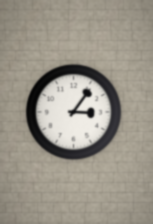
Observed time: 3.06
